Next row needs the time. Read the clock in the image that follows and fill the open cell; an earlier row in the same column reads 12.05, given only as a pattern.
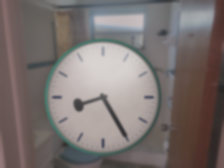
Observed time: 8.25
